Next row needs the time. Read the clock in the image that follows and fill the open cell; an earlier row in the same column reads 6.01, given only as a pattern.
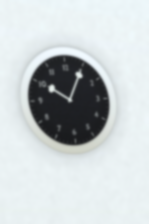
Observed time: 10.05
